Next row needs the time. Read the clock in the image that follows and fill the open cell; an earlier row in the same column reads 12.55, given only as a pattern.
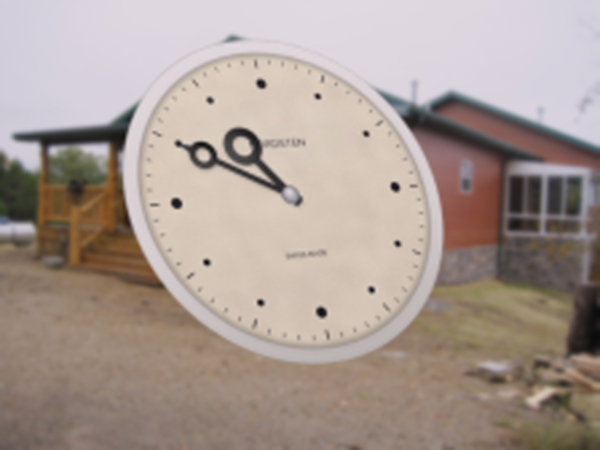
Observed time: 10.50
